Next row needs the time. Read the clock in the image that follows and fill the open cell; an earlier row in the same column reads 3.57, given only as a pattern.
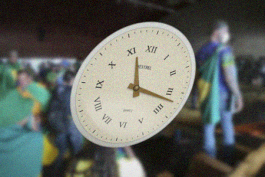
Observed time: 11.17
